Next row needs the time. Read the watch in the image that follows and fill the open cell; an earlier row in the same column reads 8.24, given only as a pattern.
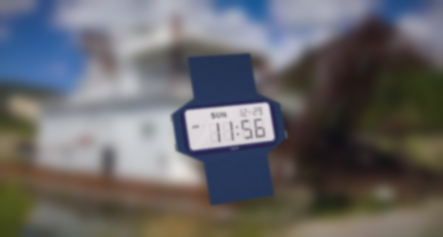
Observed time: 11.56
